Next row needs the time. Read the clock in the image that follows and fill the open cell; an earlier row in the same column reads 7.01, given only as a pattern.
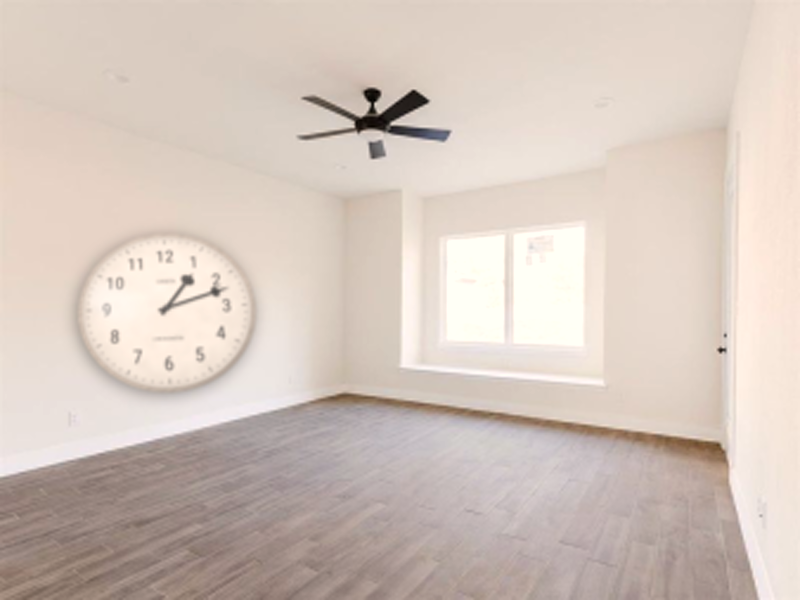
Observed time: 1.12
